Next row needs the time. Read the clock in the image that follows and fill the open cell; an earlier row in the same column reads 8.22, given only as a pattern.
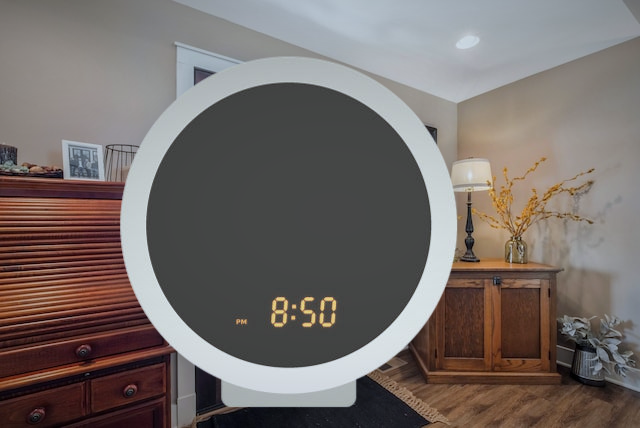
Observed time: 8.50
